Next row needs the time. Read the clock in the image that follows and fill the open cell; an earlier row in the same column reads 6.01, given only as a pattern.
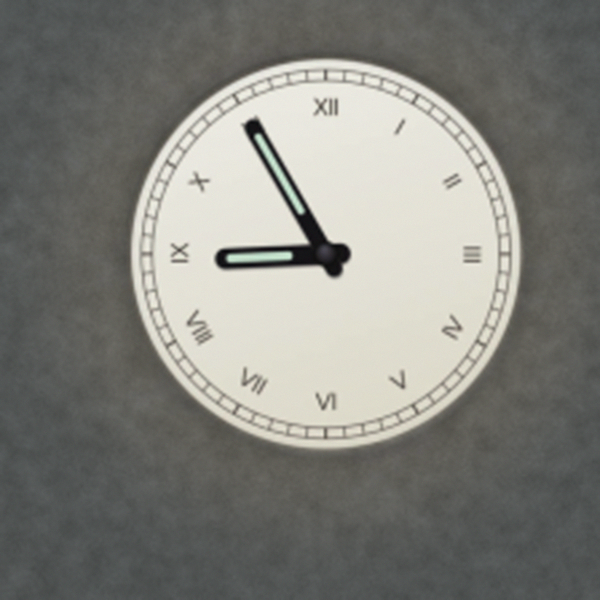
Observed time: 8.55
